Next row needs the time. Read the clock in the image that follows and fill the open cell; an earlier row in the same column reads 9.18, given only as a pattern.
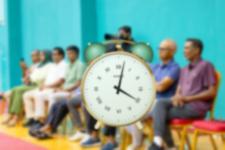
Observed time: 4.02
